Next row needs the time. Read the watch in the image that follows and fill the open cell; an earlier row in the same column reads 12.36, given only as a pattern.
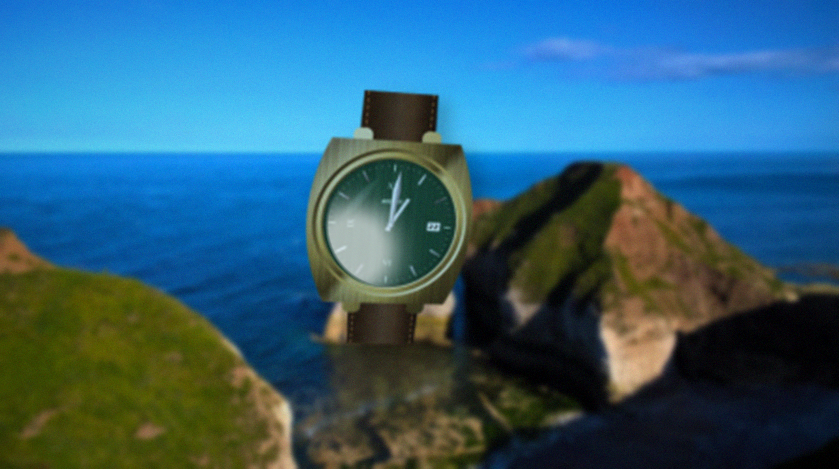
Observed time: 1.01
